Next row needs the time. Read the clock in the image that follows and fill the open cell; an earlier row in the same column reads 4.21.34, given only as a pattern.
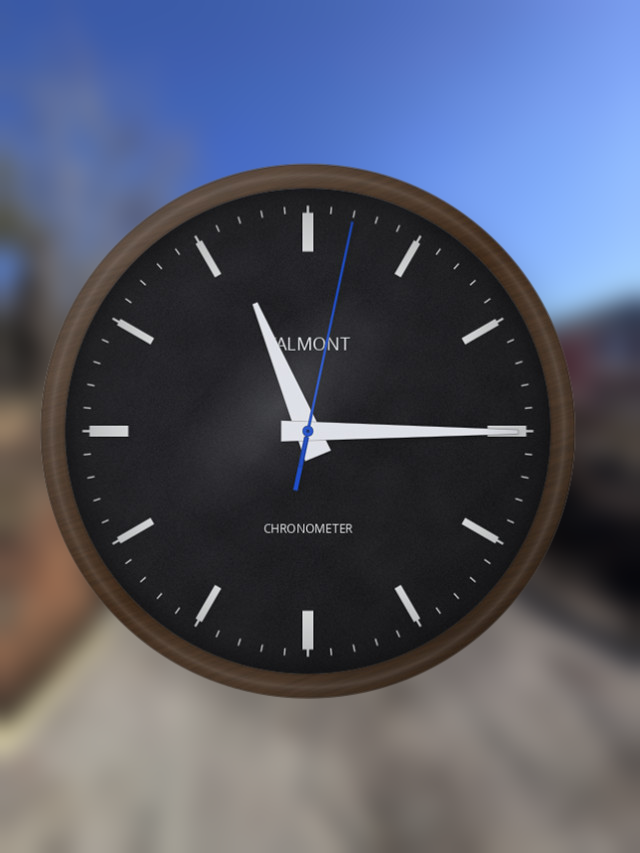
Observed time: 11.15.02
